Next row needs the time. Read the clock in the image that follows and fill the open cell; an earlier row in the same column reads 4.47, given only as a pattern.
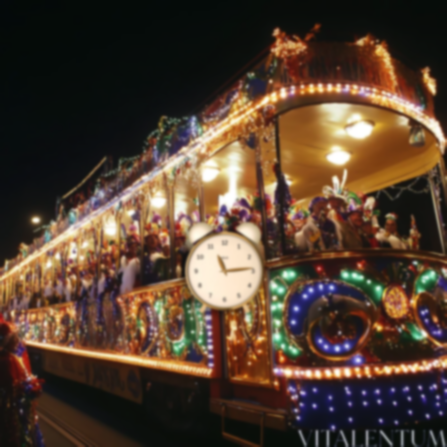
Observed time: 11.14
